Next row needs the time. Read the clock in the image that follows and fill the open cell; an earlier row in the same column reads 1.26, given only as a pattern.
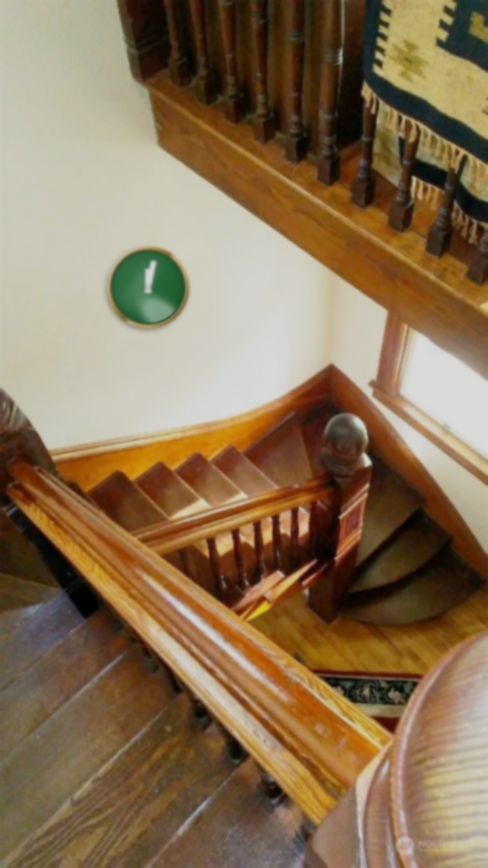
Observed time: 12.02
